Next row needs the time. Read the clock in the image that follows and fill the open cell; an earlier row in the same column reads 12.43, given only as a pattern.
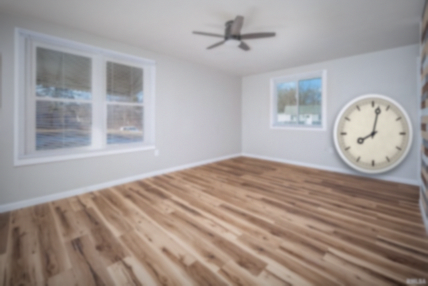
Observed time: 8.02
